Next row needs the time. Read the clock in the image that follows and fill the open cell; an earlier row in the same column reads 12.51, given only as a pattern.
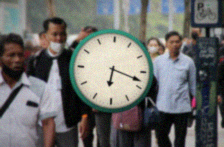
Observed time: 6.18
